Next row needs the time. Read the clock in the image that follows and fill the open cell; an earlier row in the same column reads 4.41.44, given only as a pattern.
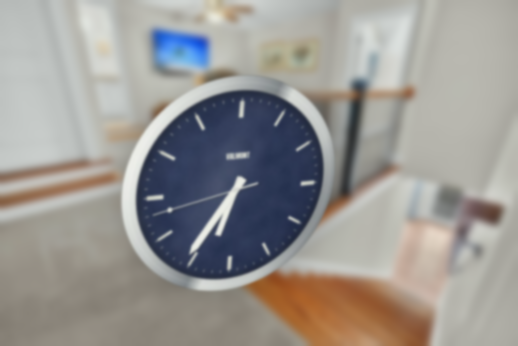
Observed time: 6.35.43
